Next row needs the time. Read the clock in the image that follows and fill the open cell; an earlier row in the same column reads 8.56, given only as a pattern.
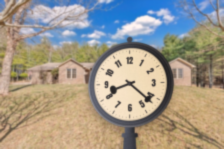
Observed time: 8.22
